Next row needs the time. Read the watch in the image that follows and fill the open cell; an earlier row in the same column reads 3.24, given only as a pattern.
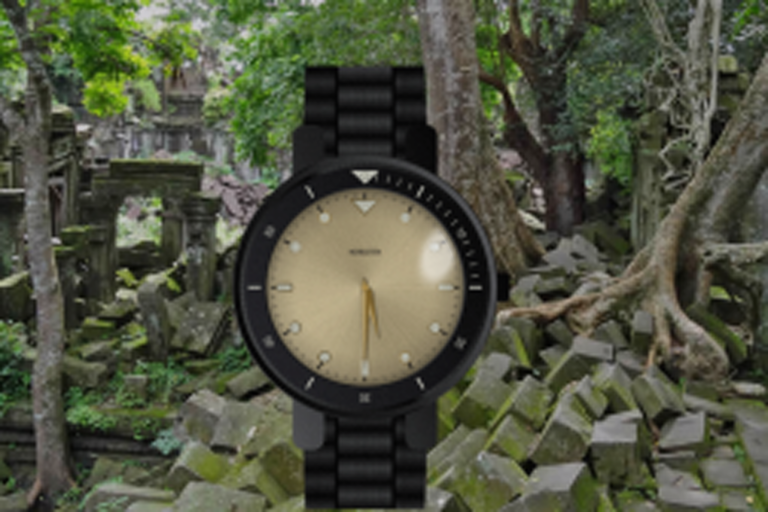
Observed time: 5.30
